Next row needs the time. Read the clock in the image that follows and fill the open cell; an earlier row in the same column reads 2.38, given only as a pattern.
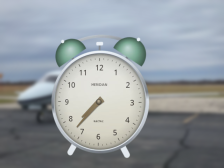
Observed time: 7.37
